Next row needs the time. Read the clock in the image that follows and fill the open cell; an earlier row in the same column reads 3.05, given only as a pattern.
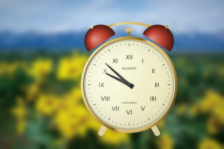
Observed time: 9.52
